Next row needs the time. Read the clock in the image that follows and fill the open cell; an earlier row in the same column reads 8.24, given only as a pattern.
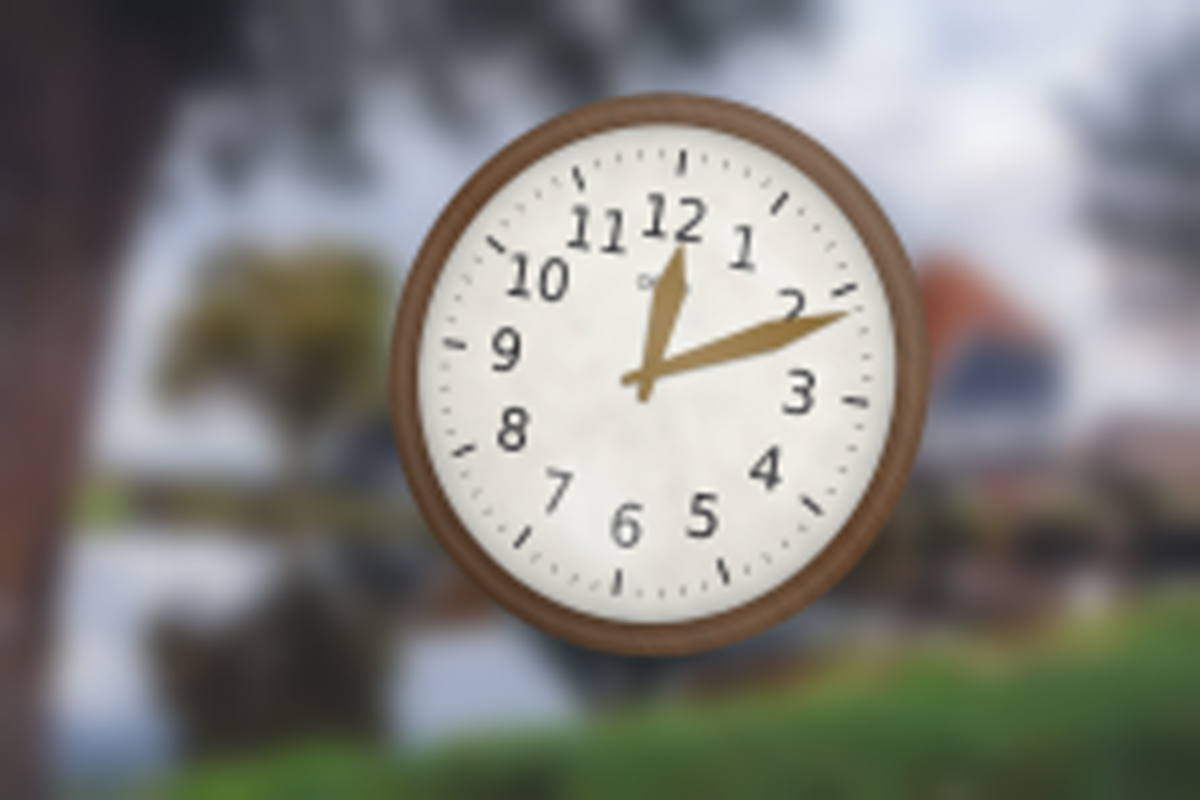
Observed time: 12.11
